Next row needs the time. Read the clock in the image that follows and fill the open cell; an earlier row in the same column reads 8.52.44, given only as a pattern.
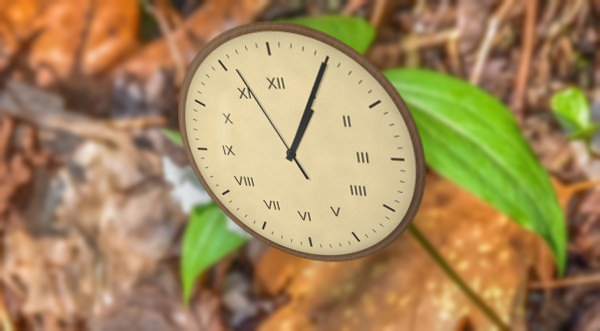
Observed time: 1.04.56
